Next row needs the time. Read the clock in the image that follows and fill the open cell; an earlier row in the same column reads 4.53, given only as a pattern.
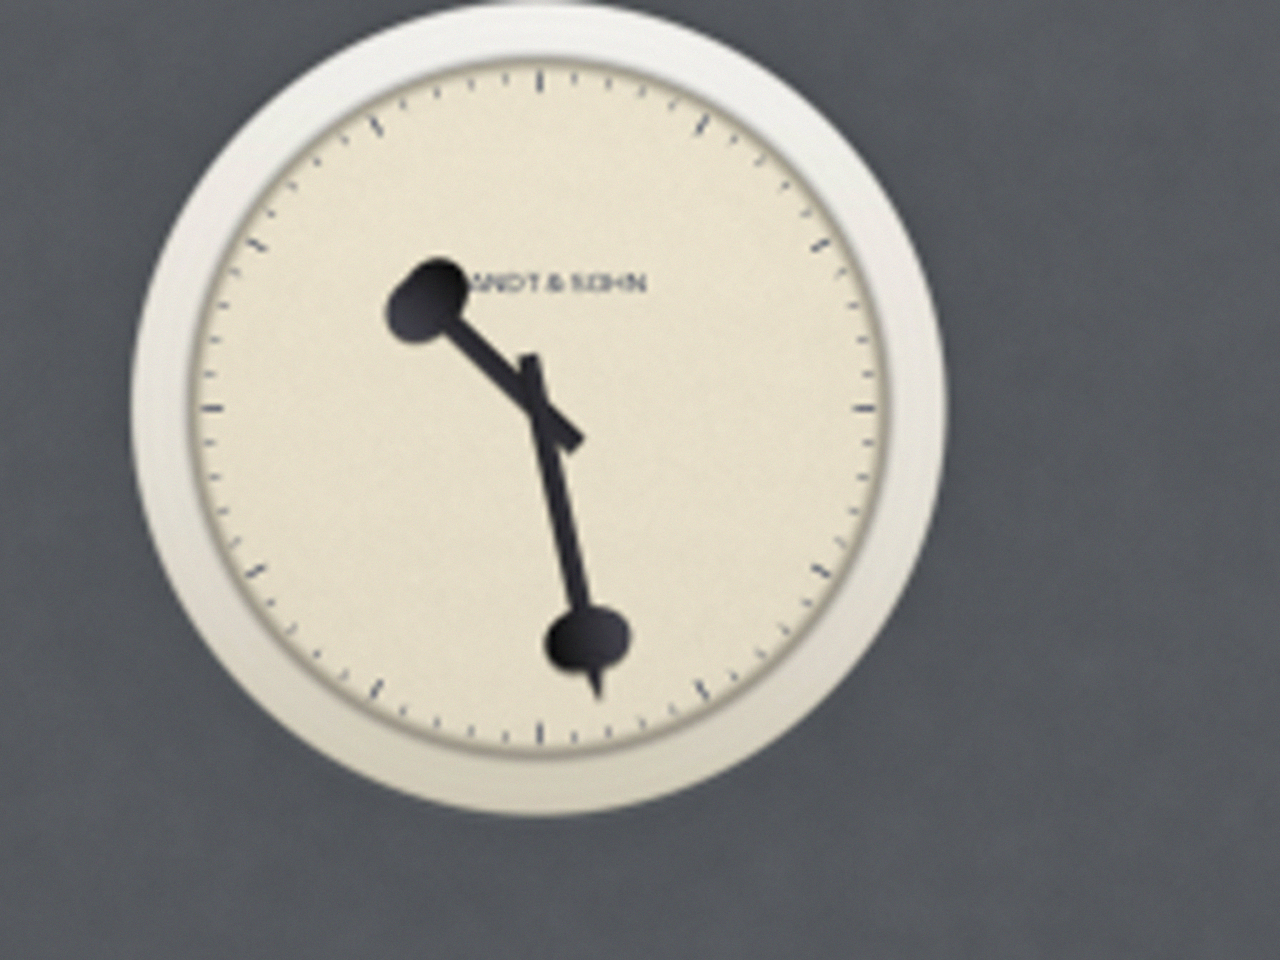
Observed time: 10.28
